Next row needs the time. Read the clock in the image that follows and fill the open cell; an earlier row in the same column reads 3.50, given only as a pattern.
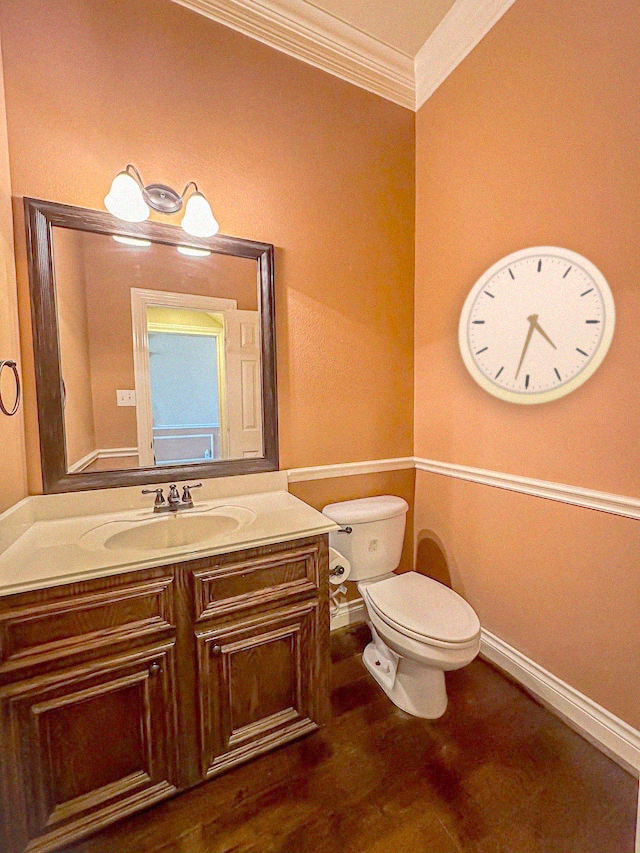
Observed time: 4.32
